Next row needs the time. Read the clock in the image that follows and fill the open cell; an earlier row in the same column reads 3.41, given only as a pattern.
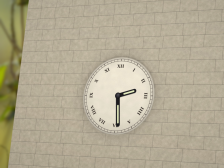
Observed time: 2.29
